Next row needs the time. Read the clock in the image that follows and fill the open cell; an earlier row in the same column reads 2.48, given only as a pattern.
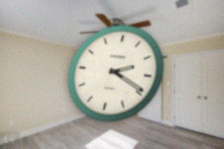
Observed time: 2.19
